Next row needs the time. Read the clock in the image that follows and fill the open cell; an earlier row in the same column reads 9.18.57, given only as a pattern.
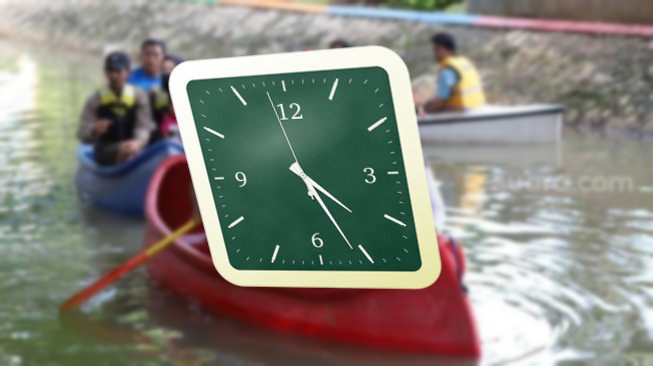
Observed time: 4.25.58
